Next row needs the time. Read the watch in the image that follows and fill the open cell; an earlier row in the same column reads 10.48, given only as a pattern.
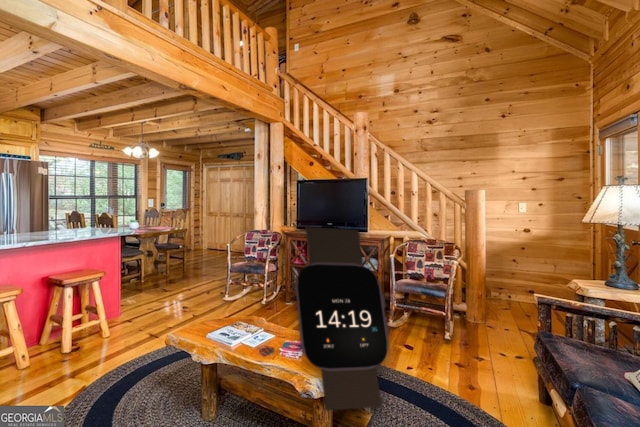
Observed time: 14.19
